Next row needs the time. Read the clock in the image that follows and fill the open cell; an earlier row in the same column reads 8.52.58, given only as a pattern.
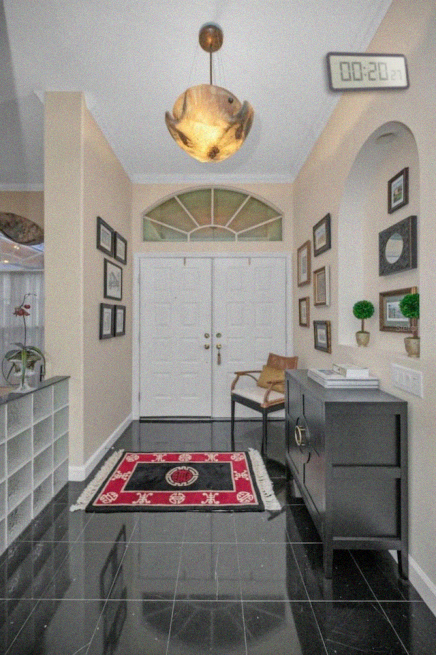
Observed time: 0.20.27
